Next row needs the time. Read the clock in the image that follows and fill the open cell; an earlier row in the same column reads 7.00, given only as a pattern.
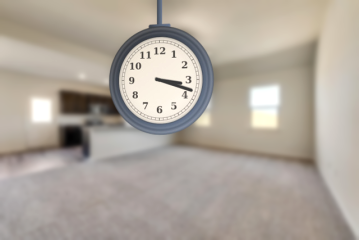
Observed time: 3.18
